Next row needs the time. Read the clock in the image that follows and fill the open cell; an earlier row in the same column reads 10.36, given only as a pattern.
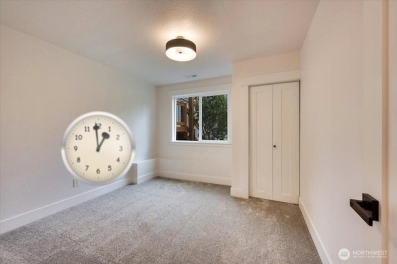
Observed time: 12.59
